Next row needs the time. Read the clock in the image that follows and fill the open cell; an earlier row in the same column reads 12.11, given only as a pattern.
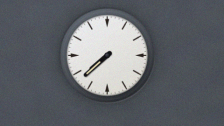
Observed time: 7.38
